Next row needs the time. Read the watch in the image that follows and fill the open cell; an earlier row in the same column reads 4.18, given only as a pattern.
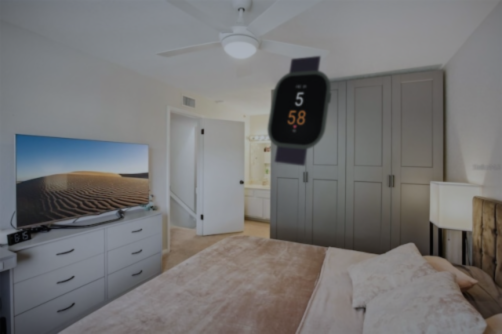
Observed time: 5.58
